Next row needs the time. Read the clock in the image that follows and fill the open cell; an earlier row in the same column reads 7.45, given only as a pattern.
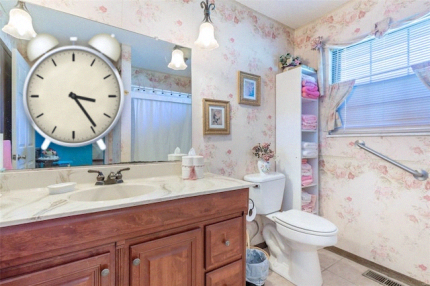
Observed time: 3.24
